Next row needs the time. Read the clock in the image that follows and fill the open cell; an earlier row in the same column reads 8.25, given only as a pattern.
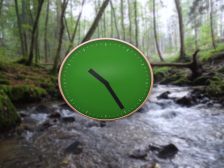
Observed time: 10.25
